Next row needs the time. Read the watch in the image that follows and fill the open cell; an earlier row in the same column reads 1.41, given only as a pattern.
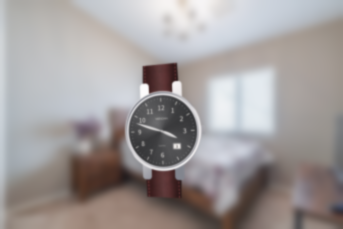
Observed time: 3.48
